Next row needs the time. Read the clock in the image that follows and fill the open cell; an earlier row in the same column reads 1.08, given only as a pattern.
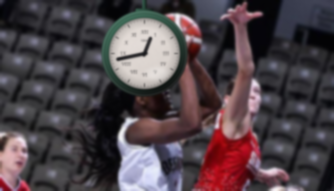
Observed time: 12.43
